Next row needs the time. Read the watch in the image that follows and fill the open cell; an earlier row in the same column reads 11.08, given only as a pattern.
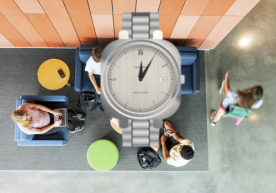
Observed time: 12.05
